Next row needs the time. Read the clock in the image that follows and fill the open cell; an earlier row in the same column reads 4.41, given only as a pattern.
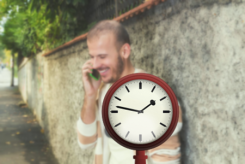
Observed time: 1.47
